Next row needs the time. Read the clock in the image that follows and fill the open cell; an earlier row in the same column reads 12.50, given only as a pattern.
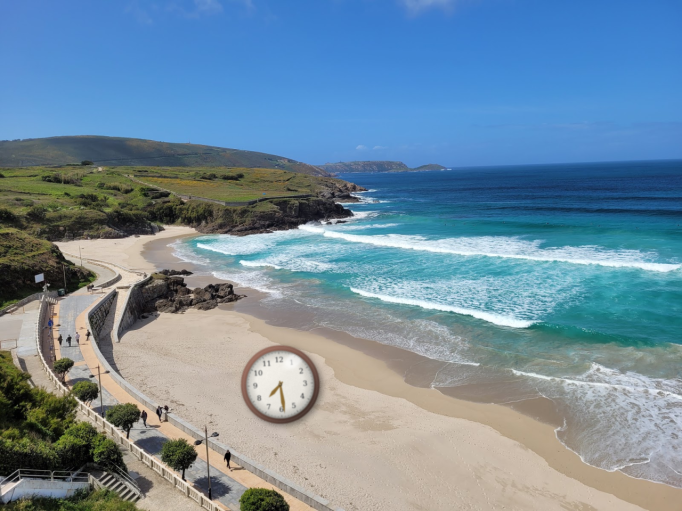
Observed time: 7.29
